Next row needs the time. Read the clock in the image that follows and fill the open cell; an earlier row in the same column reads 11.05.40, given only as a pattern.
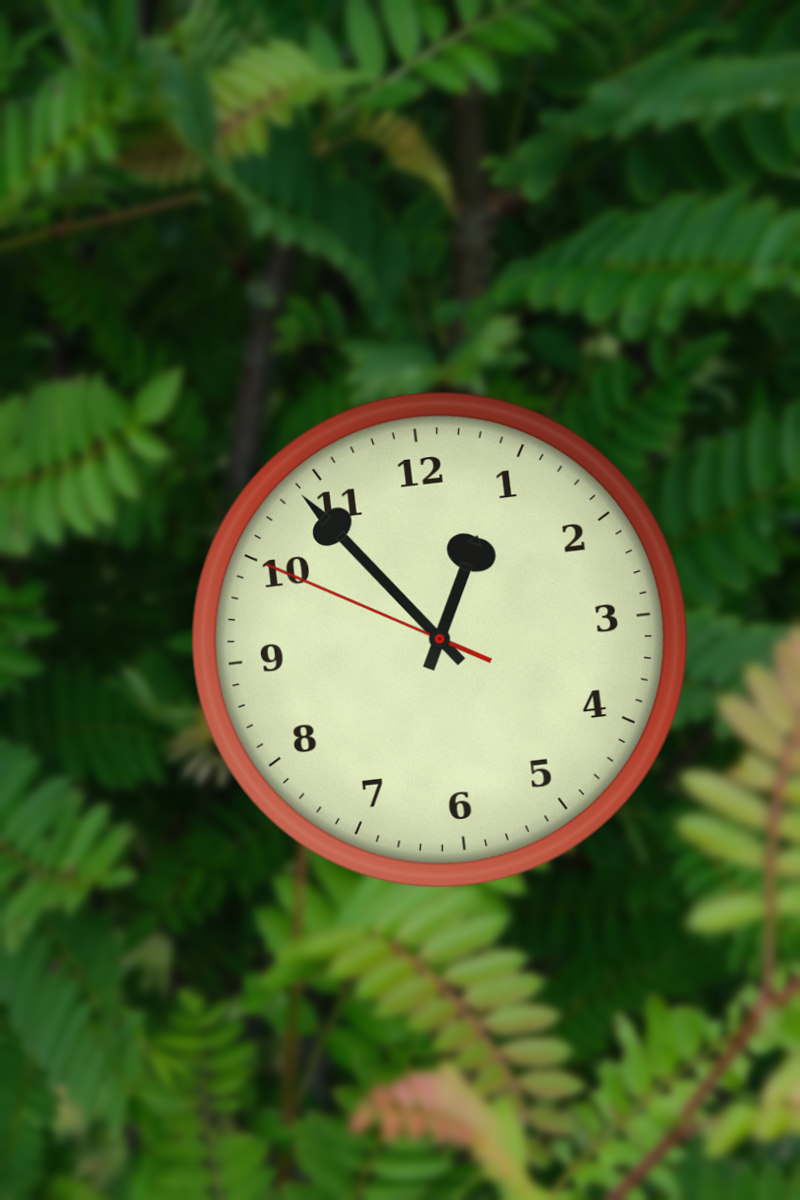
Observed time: 12.53.50
